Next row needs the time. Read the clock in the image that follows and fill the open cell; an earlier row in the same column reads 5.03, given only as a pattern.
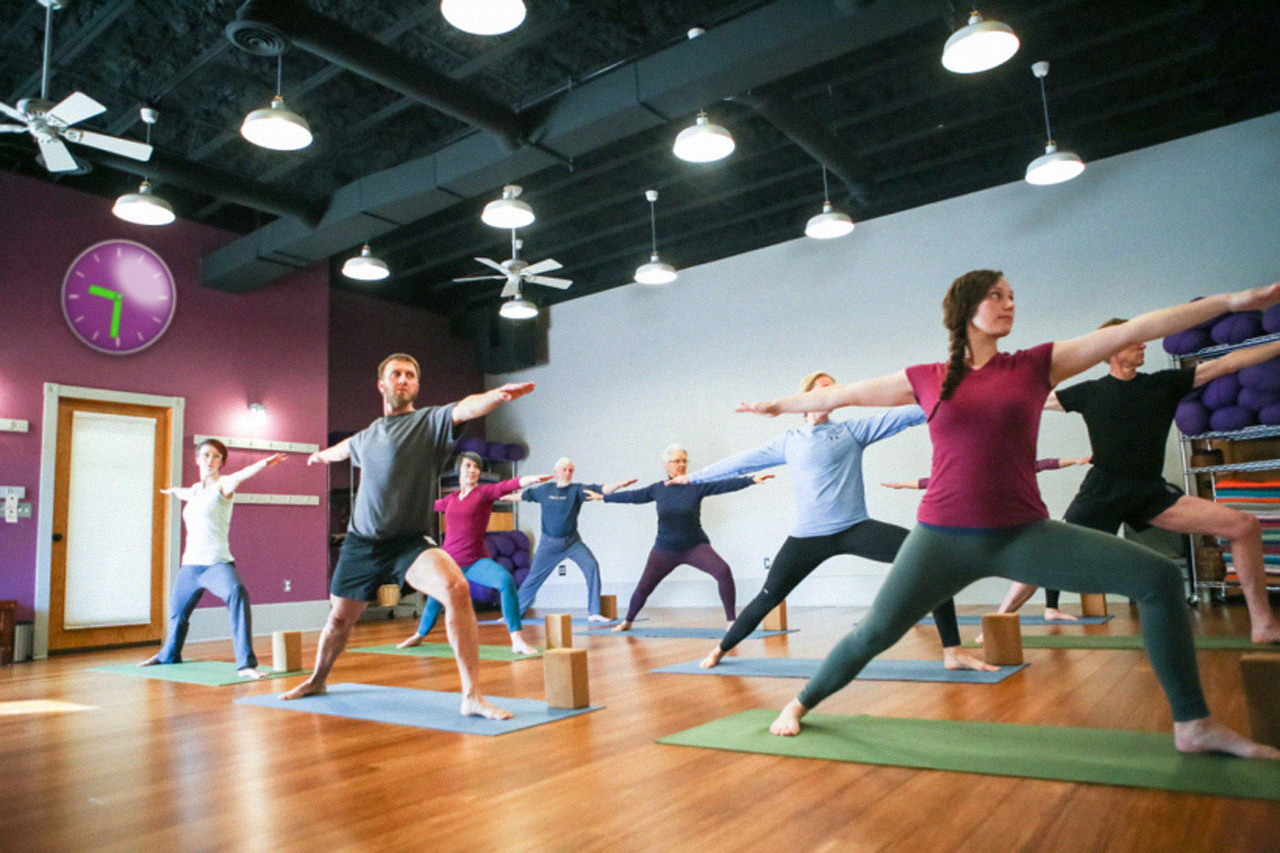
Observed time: 9.31
